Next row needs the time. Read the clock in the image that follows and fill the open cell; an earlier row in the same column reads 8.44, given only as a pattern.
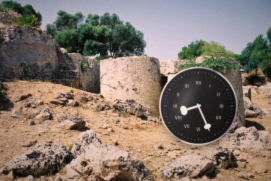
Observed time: 8.26
